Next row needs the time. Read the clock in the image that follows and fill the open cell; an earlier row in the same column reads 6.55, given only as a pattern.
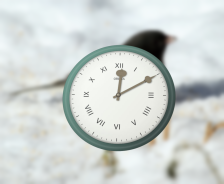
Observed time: 12.10
